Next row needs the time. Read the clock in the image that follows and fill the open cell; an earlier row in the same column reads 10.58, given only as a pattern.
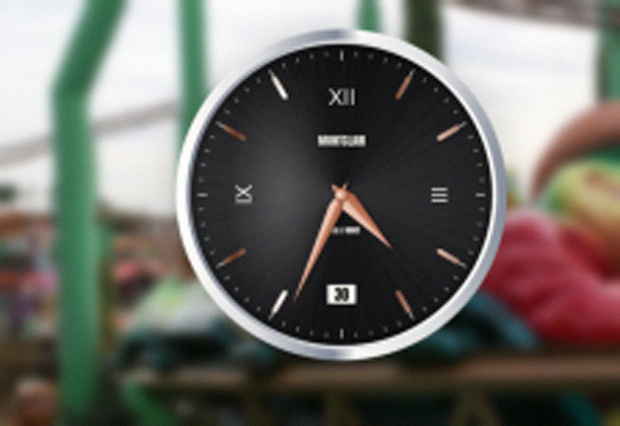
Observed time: 4.34
